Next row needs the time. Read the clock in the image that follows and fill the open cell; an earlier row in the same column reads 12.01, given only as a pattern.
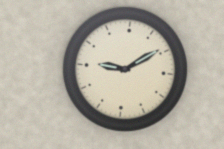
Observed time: 9.09
